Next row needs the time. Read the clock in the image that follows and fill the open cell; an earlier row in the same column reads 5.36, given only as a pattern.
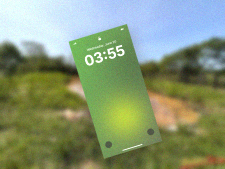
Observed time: 3.55
